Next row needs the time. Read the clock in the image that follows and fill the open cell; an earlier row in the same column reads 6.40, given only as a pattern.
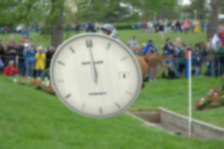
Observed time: 12.00
